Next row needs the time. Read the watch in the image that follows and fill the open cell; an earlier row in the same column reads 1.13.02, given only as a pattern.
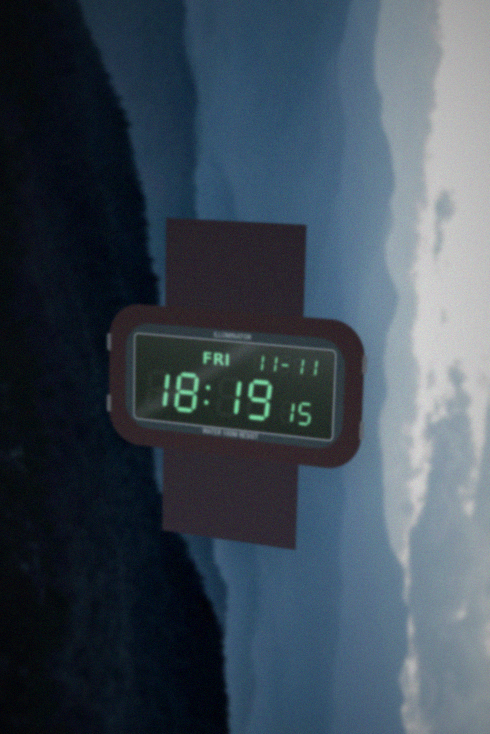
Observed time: 18.19.15
